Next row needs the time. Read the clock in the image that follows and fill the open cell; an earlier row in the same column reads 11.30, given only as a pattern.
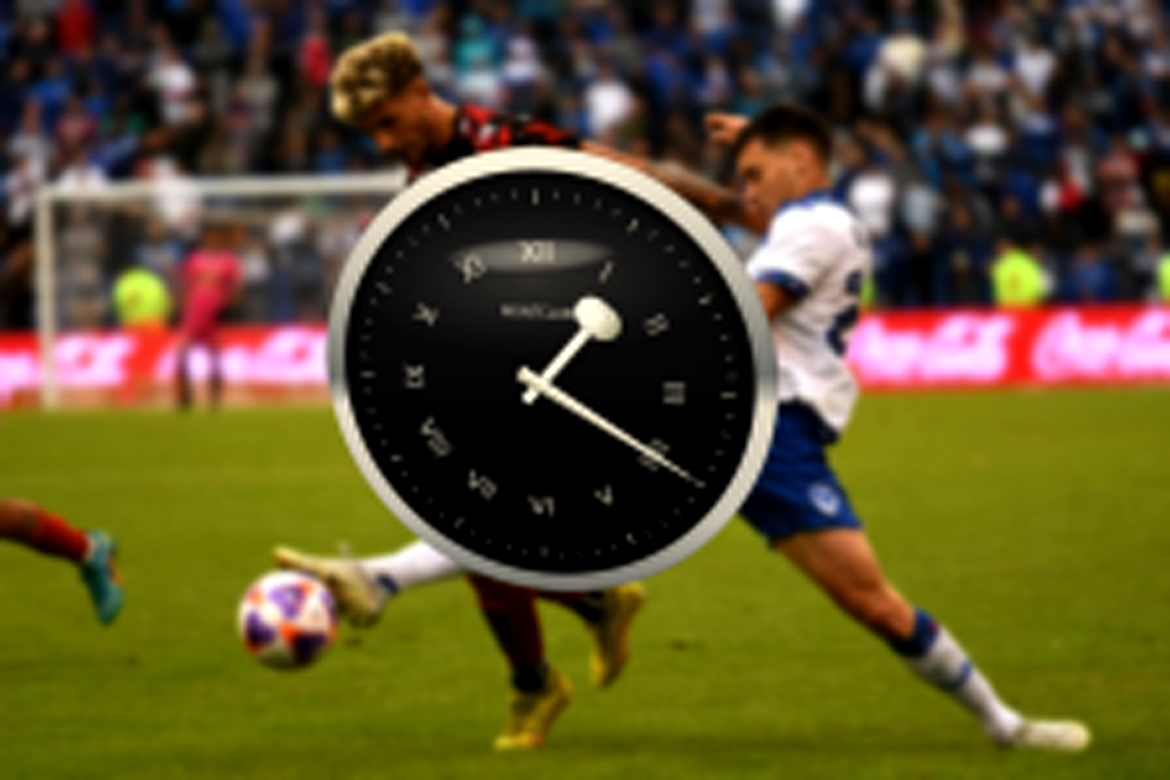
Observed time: 1.20
